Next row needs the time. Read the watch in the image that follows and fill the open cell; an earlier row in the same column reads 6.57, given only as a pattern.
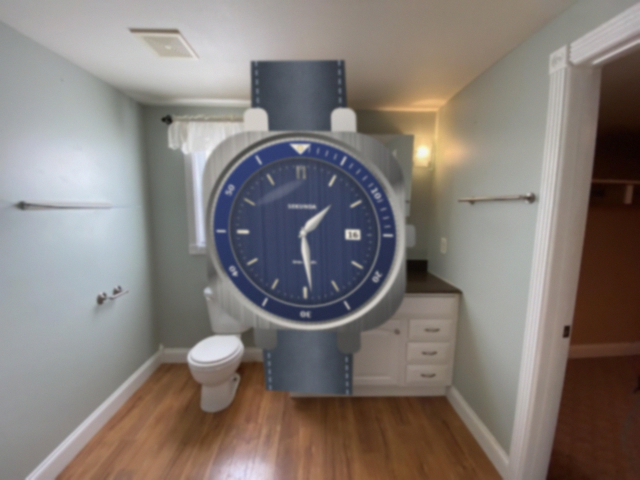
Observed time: 1.29
